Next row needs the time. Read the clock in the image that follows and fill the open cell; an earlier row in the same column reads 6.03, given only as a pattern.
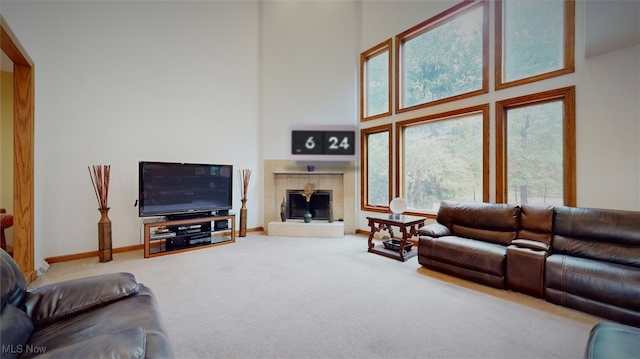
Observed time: 6.24
